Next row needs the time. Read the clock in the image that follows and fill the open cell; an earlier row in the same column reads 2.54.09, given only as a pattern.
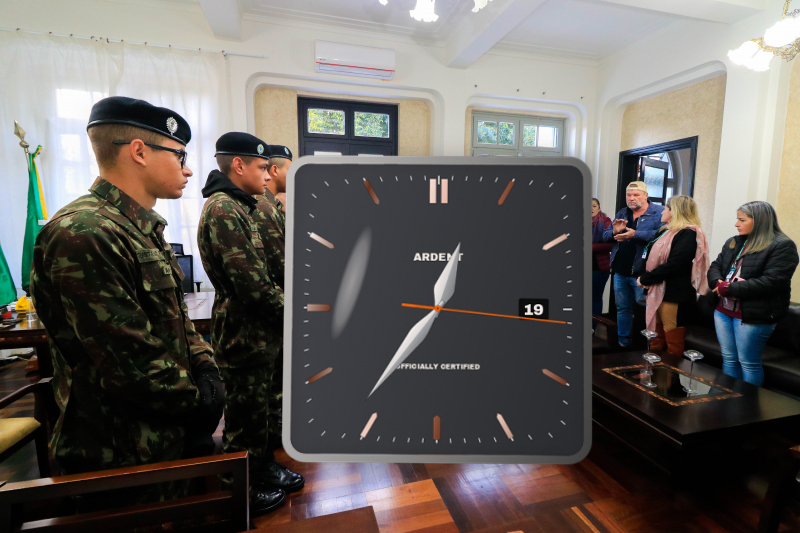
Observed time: 12.36.16
